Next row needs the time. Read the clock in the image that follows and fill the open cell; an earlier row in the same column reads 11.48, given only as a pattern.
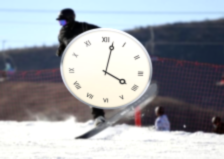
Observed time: 4.02
